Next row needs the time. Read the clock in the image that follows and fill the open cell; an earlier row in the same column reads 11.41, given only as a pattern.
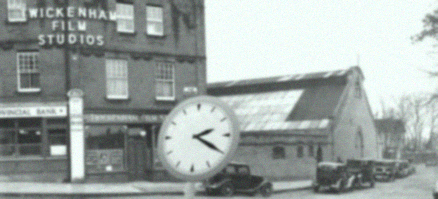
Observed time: 2.20
